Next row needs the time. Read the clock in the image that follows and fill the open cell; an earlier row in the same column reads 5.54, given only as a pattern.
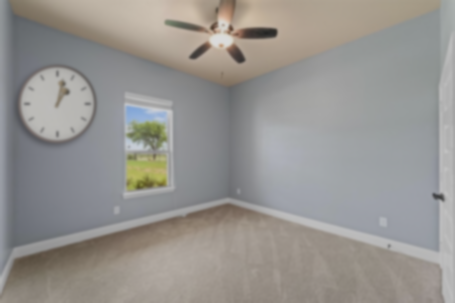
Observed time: 1.02
